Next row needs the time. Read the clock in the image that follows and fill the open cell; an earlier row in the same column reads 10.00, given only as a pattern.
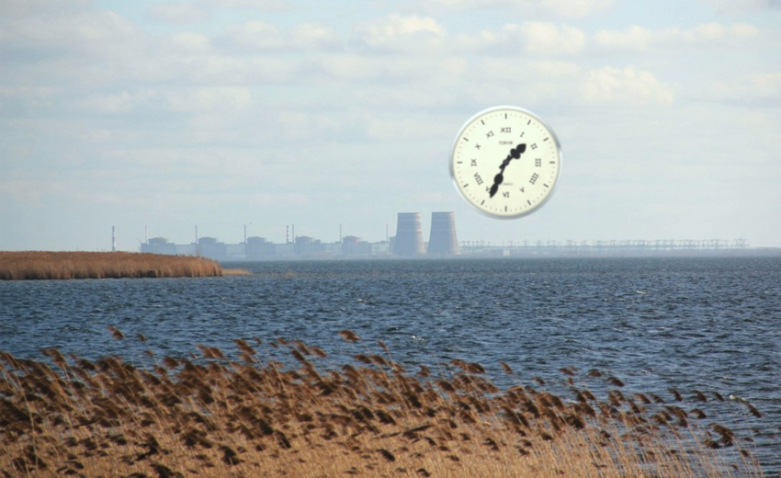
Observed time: 1.34
